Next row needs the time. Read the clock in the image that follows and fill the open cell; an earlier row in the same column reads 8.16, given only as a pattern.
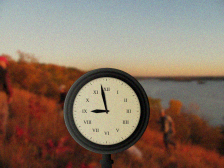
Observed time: 8.58
